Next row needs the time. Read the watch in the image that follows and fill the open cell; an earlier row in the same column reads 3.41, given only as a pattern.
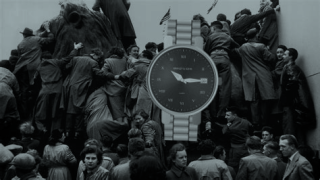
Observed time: 10.15
